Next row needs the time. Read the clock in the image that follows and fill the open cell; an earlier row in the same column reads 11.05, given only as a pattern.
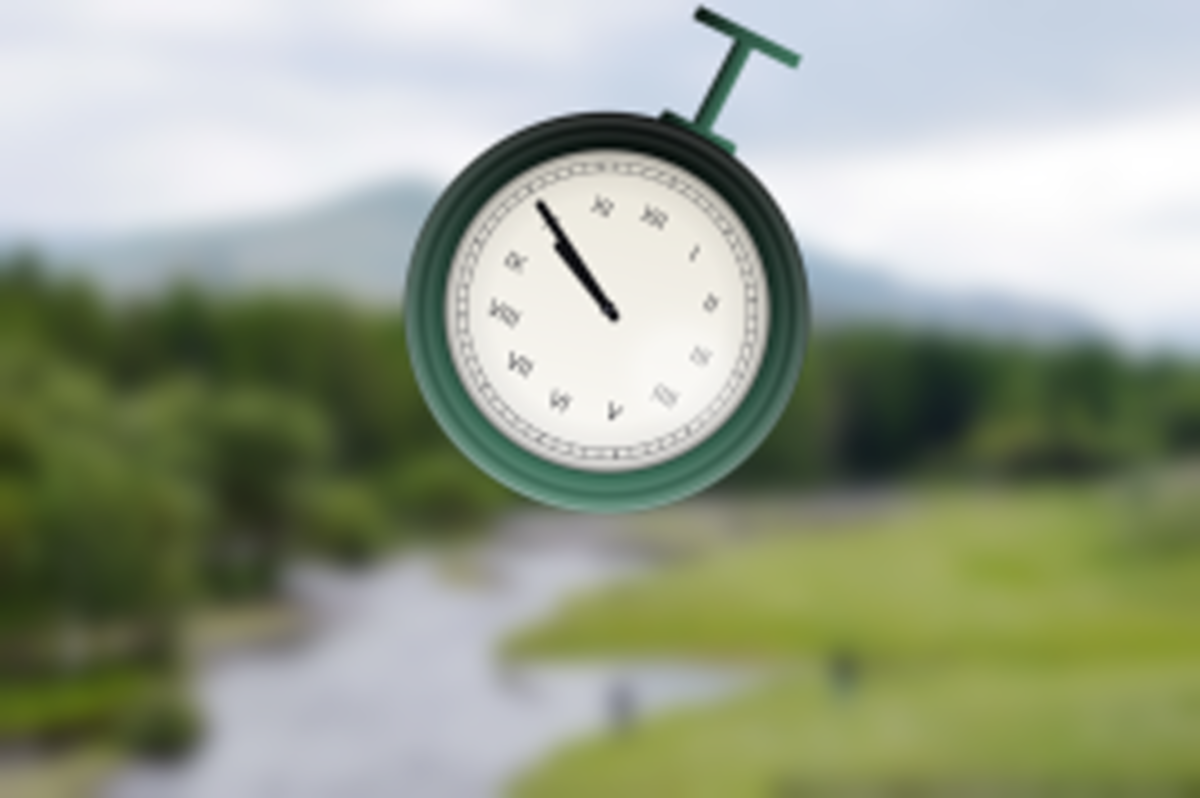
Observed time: 9.50
